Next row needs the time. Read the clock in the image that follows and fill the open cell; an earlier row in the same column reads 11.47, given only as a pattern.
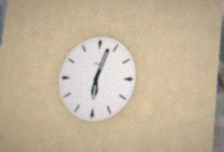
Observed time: 6.03
